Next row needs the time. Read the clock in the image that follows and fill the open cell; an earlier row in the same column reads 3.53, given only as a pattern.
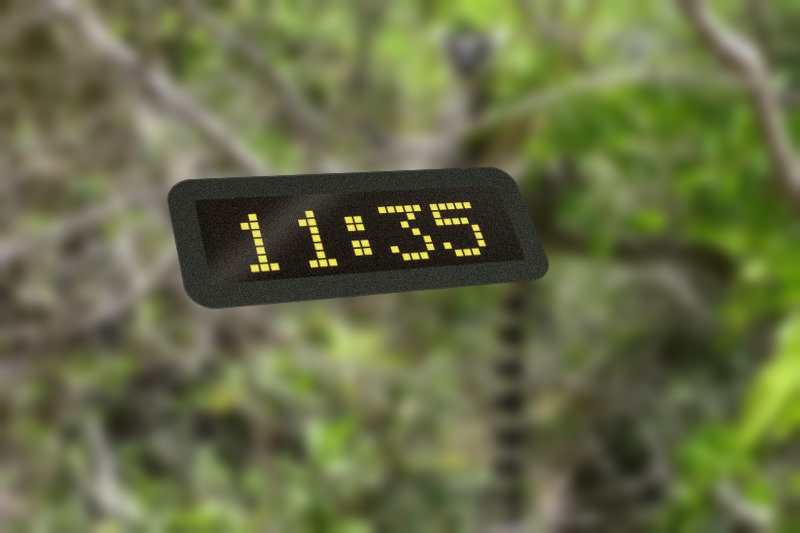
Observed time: 11.35
